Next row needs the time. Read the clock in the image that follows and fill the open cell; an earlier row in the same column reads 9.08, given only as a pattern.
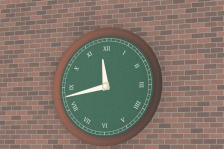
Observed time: 11.43
